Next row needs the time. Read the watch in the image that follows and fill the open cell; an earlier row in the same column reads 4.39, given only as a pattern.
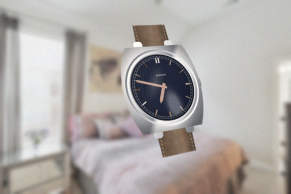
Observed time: 6.48
